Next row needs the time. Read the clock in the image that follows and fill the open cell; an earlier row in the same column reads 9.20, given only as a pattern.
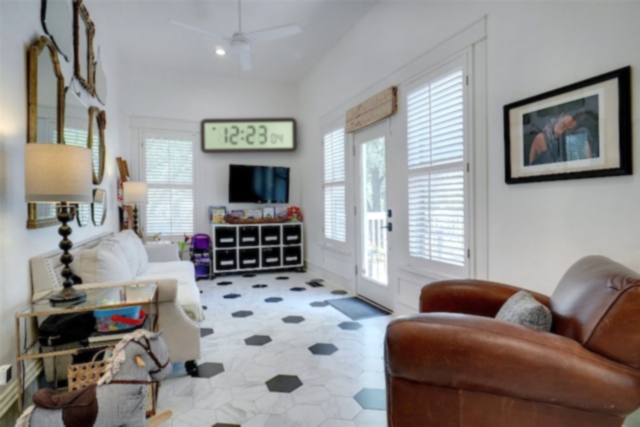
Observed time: 12.23
